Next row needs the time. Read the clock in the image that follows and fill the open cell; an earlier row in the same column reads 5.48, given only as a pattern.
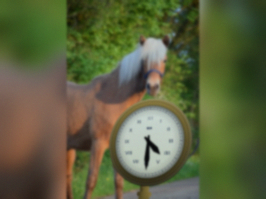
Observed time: 4.30
